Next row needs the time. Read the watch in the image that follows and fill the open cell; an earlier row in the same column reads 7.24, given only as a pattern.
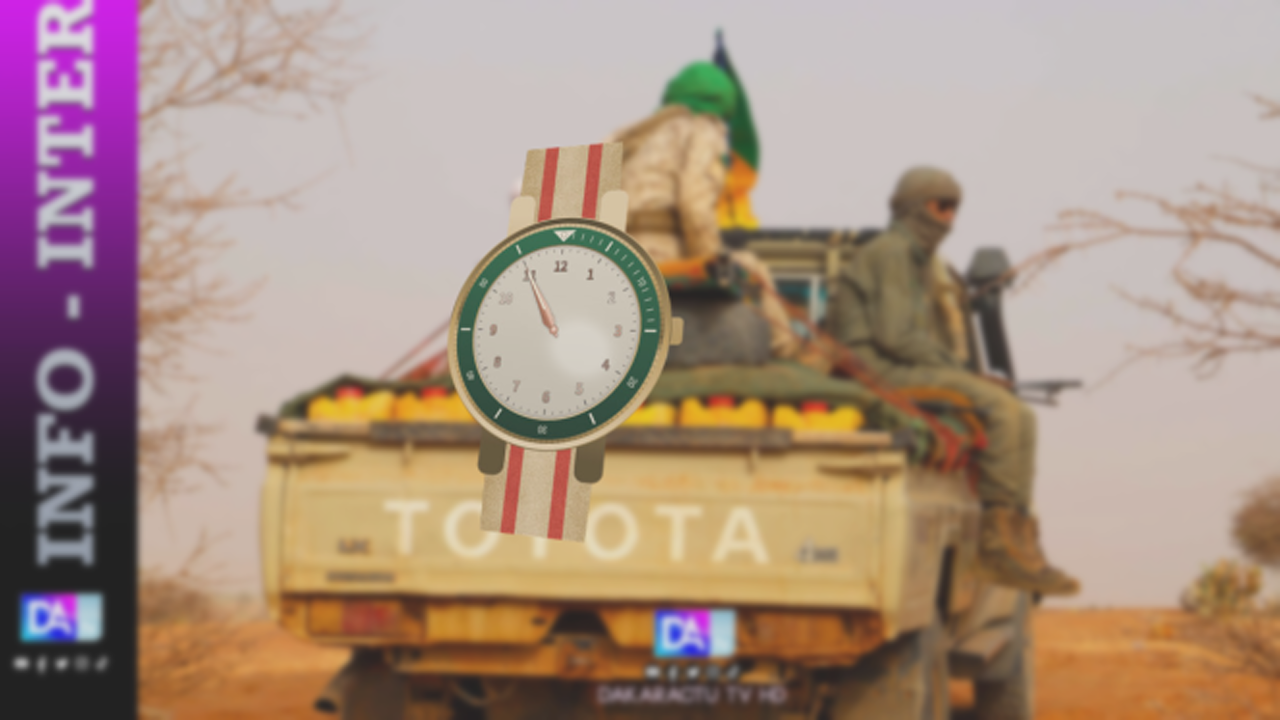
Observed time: 10.55
